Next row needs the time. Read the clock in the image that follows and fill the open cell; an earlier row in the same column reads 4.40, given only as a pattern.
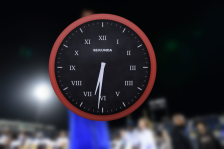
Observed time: 6.31
